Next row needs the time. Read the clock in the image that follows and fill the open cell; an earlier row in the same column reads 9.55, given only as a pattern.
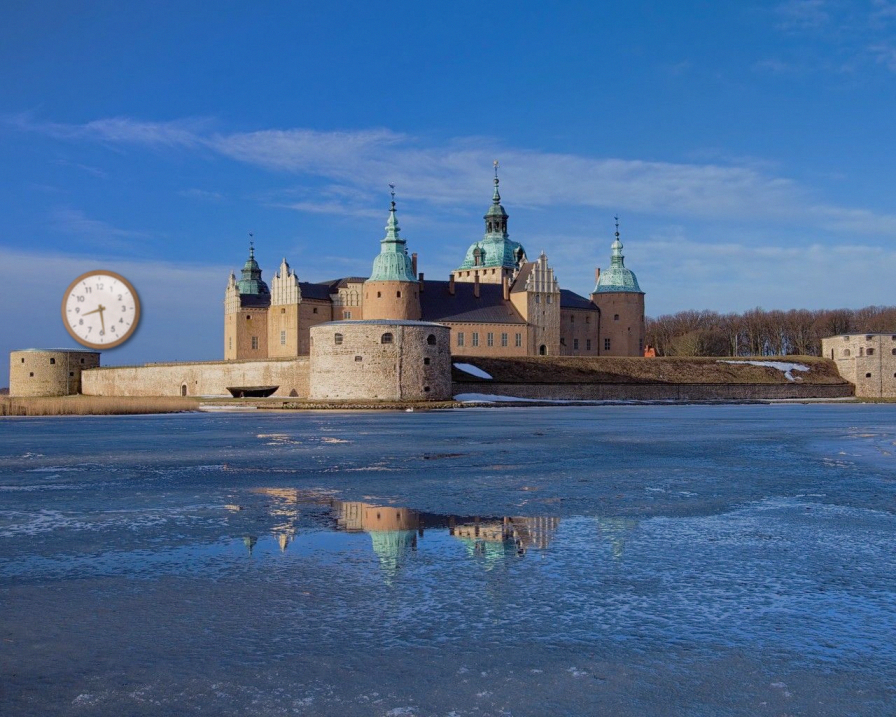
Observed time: 8.29
